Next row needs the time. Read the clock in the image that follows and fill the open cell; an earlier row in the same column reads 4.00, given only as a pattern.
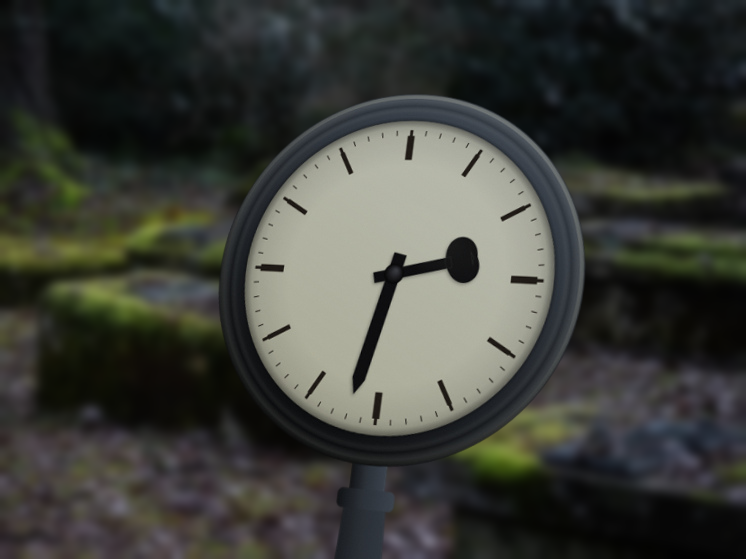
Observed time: 2.32
